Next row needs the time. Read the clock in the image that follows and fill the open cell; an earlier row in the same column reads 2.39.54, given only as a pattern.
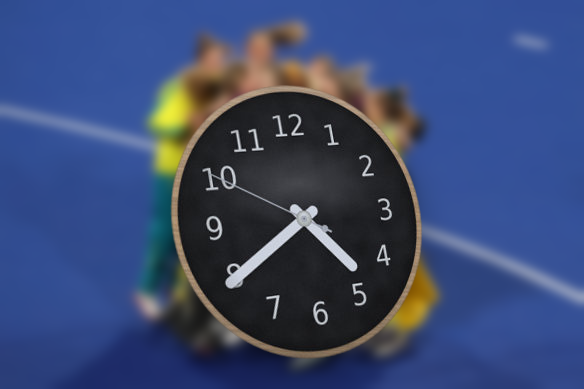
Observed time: 4.39.50
